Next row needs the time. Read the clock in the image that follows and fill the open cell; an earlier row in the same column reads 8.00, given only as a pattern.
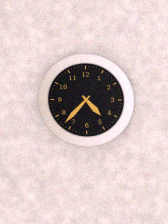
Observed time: 4.37
